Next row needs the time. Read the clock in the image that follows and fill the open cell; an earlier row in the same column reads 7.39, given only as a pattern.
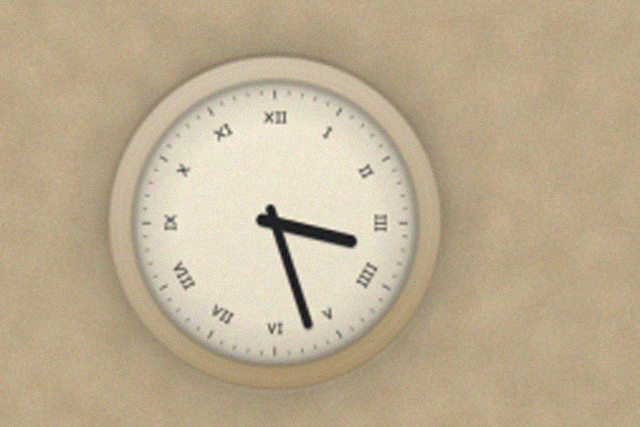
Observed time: 3.27
